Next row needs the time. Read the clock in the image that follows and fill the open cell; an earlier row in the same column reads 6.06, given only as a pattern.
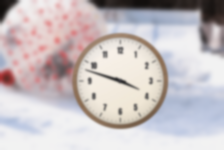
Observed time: 3.48
